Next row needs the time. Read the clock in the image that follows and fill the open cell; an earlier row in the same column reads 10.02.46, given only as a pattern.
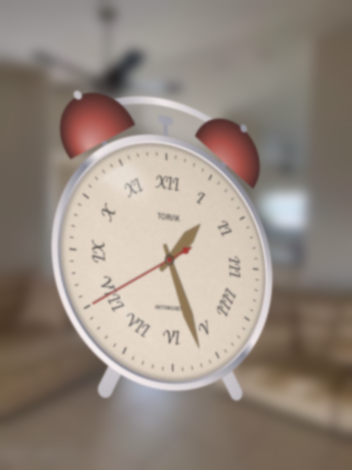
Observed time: 1.26.40
